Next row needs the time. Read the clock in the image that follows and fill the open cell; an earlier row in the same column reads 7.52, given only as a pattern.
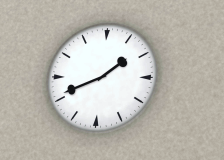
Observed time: 1.41
